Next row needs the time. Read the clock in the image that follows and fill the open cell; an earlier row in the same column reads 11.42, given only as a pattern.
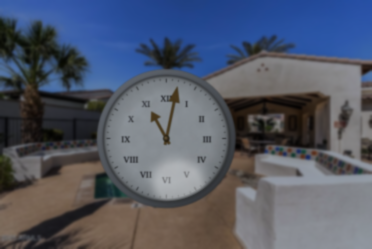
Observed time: 11.02
